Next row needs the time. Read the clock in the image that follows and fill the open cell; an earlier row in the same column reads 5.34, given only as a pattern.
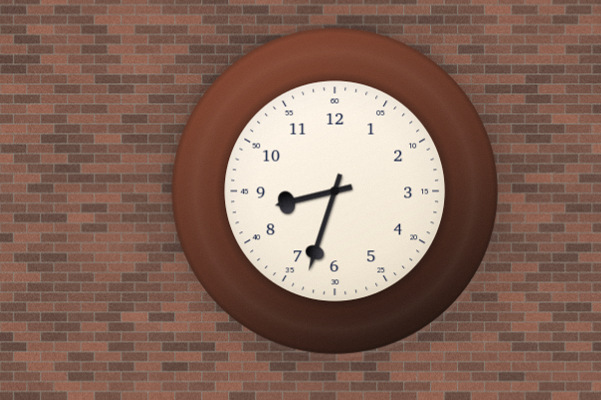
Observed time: 8.33
